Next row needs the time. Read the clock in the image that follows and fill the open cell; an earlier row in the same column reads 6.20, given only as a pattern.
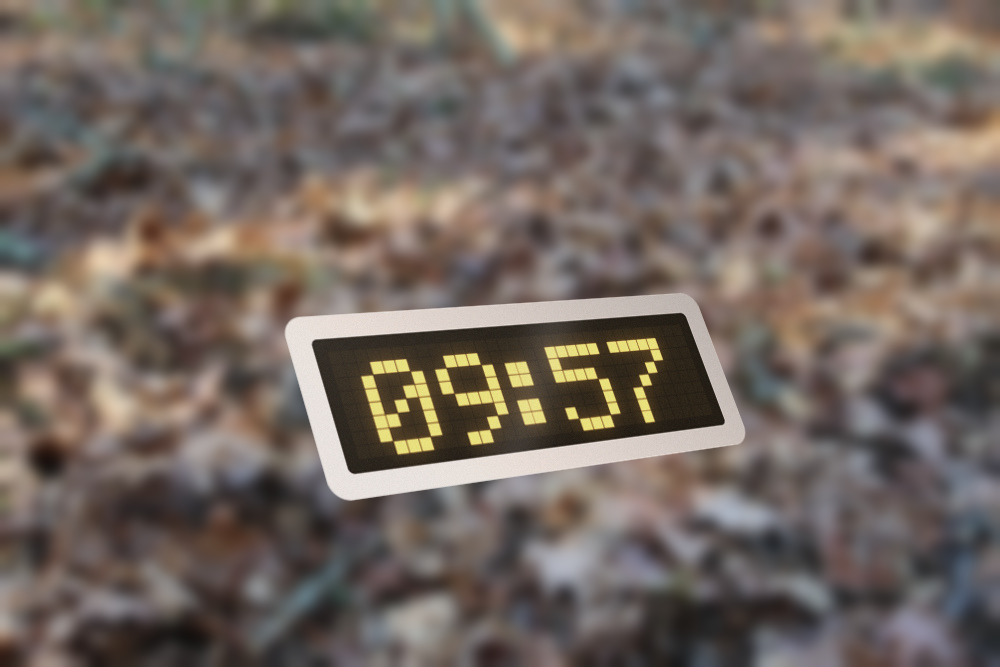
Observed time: 9.57
